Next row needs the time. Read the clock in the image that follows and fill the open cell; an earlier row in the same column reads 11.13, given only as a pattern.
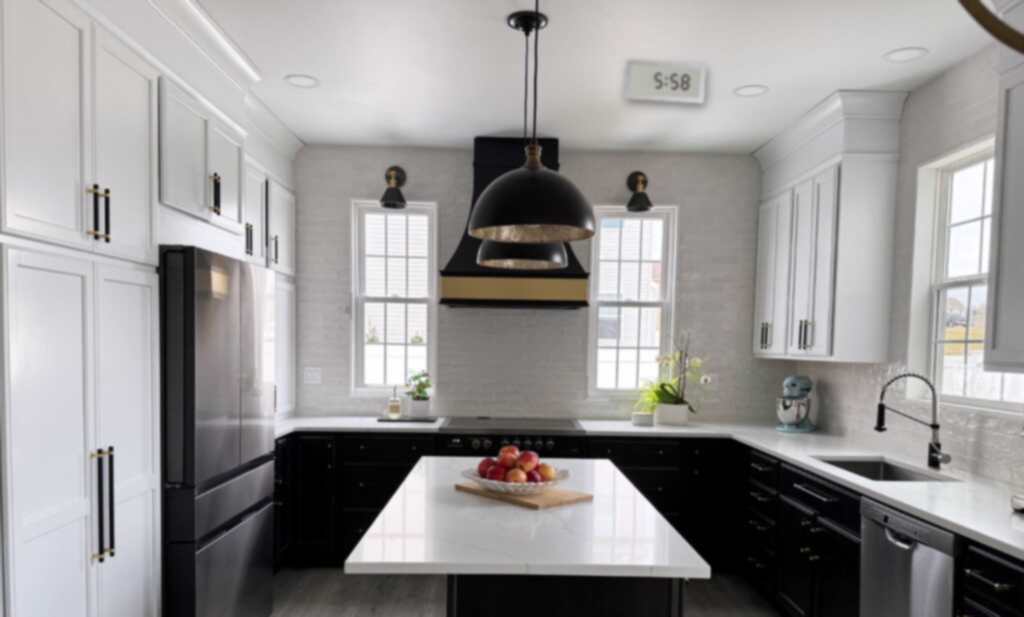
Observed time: 5.58
